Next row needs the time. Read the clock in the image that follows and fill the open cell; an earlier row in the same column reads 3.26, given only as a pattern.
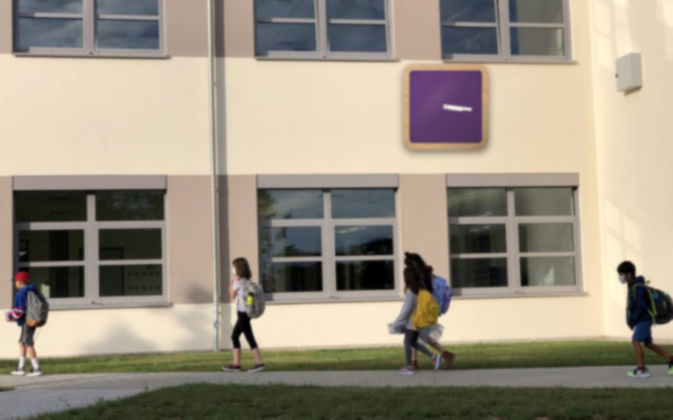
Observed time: 3.16
